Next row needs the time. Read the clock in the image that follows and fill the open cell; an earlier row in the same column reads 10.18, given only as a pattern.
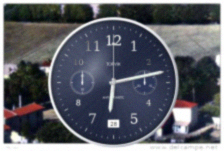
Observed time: 6.13
